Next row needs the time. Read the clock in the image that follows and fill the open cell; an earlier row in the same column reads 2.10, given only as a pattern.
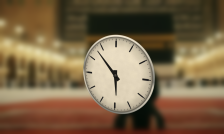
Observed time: 5.53
